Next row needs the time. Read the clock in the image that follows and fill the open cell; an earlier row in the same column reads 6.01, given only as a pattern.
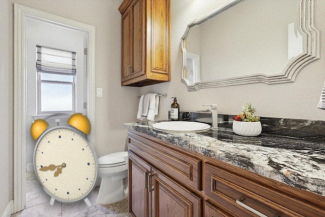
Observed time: 7.44
